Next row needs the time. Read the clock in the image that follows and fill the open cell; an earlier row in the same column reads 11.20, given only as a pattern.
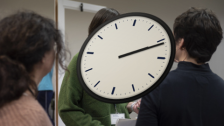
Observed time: 2.11
